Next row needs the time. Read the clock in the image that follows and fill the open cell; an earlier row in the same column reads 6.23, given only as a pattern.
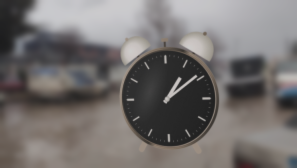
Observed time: 1.09
